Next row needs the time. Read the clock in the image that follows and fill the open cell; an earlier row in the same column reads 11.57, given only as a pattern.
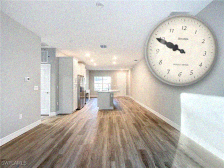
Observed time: 9.49
